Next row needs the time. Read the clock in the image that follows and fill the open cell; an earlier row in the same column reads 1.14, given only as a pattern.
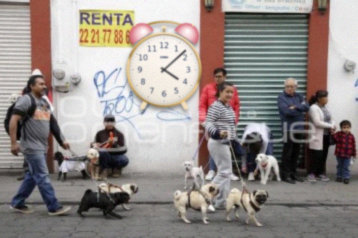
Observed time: 4.08
